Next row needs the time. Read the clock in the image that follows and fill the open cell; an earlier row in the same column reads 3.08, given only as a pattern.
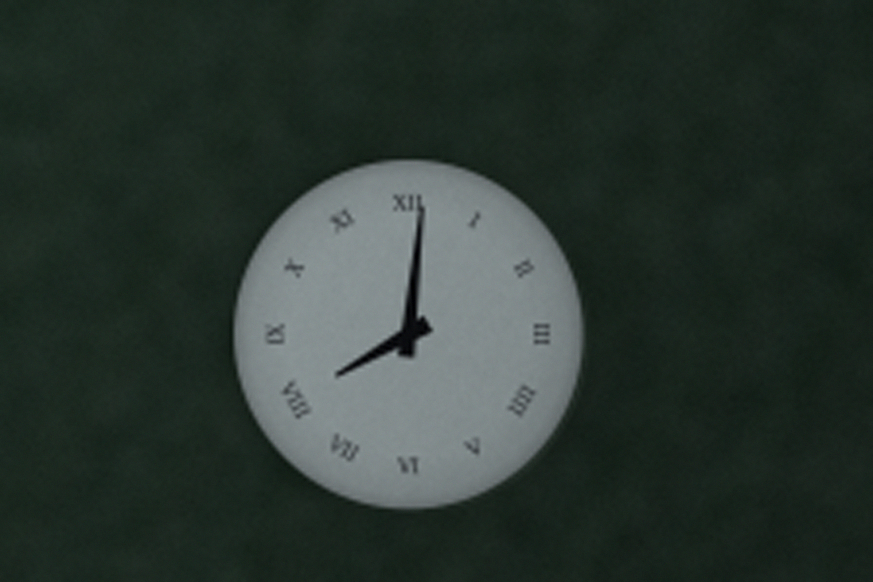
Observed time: 8.01
